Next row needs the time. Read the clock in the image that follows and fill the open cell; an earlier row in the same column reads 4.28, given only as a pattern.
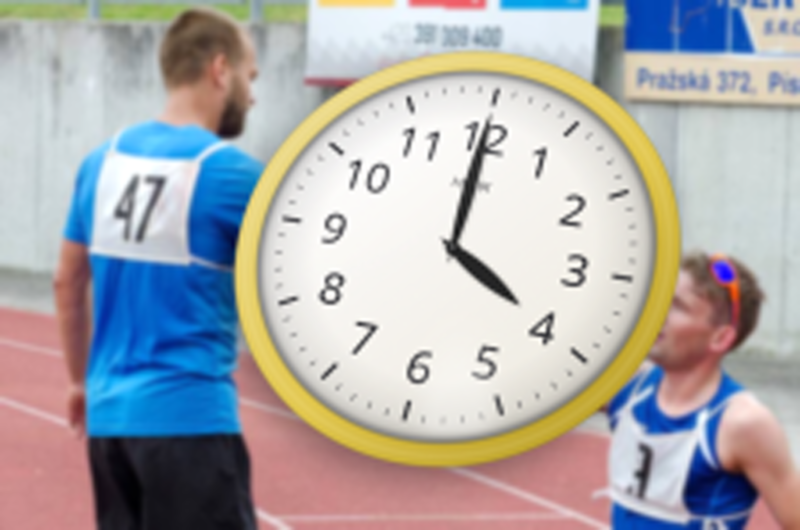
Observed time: 4.00
